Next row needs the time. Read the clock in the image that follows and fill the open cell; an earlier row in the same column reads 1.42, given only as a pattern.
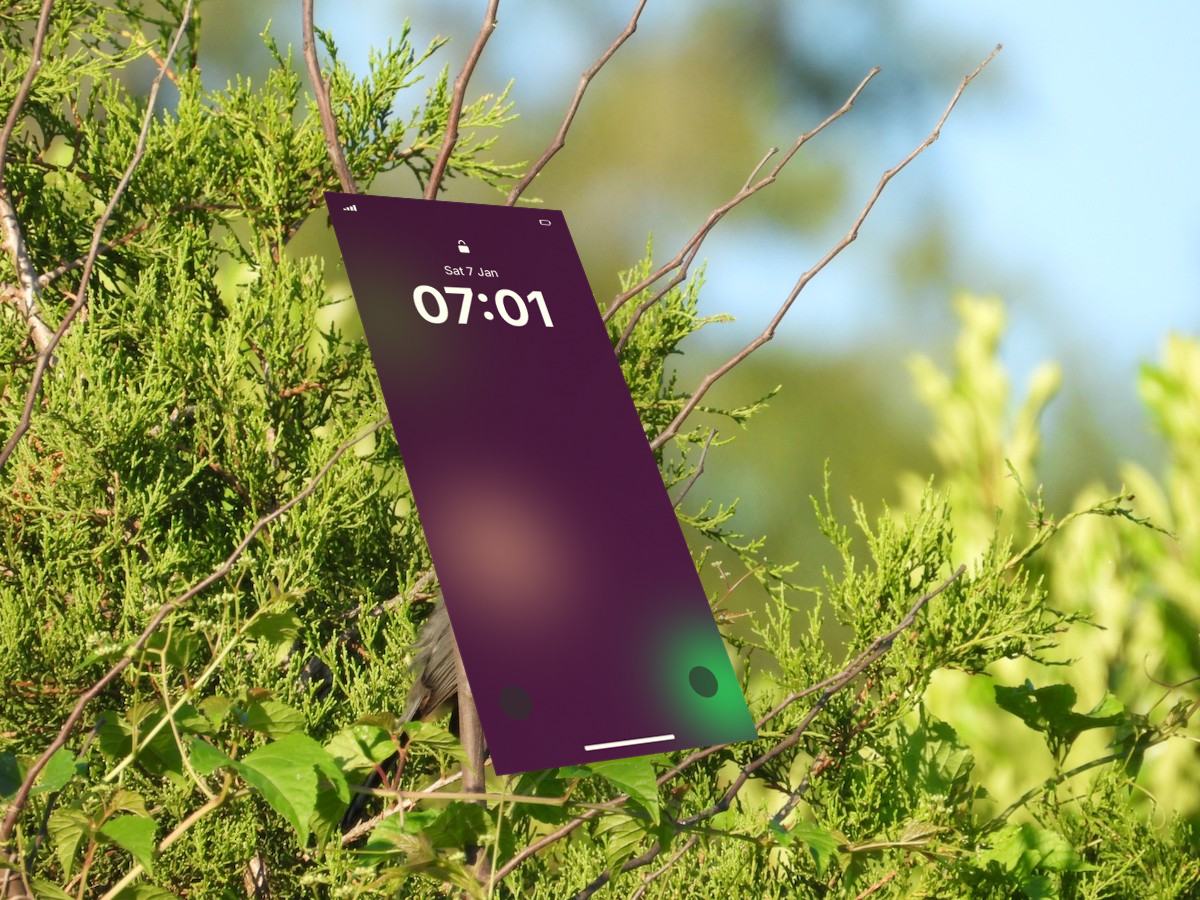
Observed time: 7.01
